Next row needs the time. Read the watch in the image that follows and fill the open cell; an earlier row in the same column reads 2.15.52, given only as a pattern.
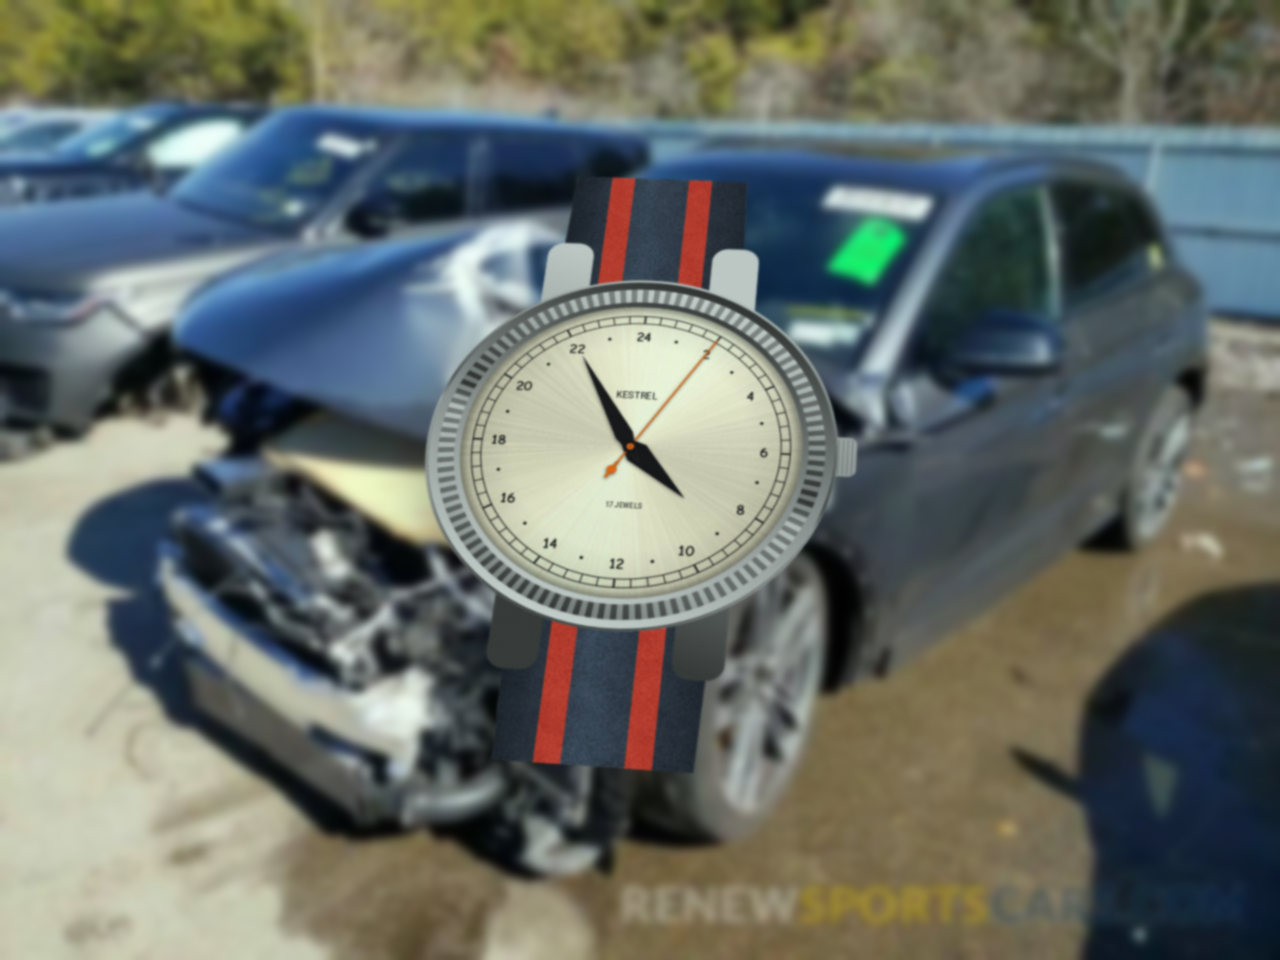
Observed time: 8.55.05
